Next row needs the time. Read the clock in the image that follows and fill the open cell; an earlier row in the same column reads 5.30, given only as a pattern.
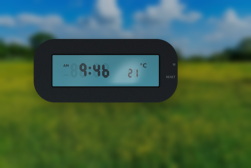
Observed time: 9.46
